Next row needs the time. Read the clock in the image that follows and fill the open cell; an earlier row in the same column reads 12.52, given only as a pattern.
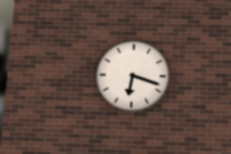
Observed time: 6.18
